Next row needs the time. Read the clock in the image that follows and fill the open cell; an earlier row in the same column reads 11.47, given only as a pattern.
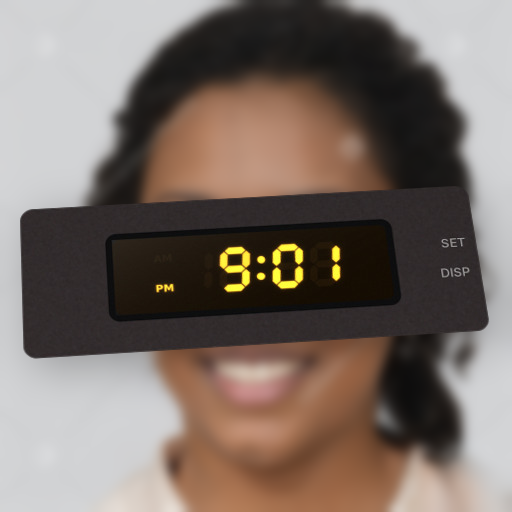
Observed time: 9.01
